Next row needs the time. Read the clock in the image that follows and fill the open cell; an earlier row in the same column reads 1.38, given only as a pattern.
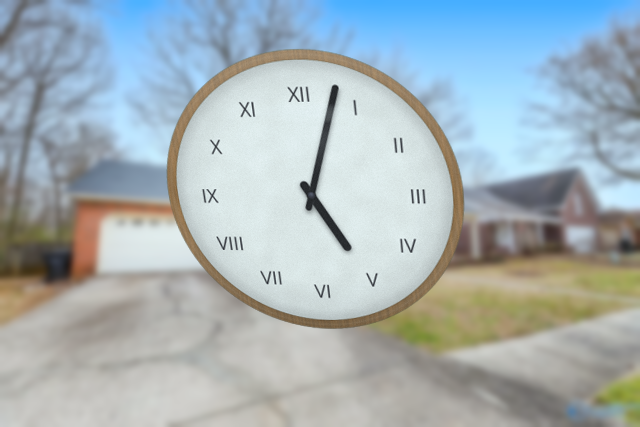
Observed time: 5.03
